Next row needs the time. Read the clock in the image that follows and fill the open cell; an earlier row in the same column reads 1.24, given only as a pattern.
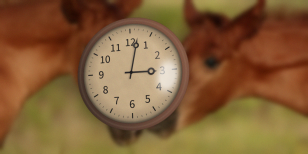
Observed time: 3.02
